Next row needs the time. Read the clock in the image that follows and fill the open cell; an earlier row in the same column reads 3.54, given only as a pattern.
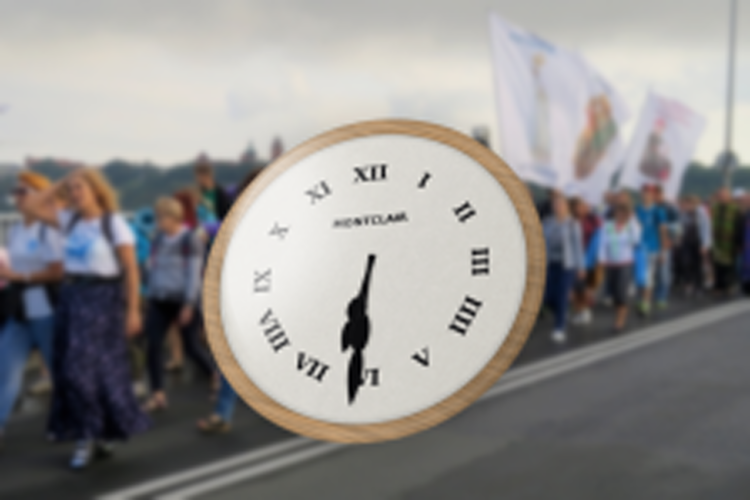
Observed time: 6.31
